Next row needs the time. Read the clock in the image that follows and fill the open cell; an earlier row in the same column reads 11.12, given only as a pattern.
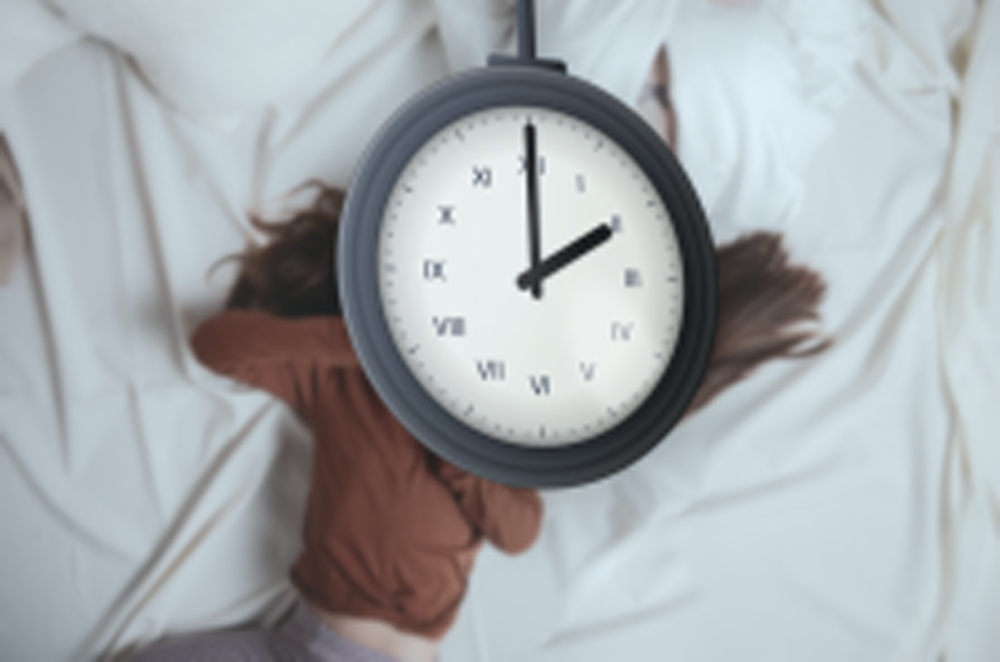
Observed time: 2.00
